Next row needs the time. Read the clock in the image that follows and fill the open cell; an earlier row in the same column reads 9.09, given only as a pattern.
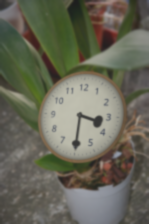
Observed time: 3.30
